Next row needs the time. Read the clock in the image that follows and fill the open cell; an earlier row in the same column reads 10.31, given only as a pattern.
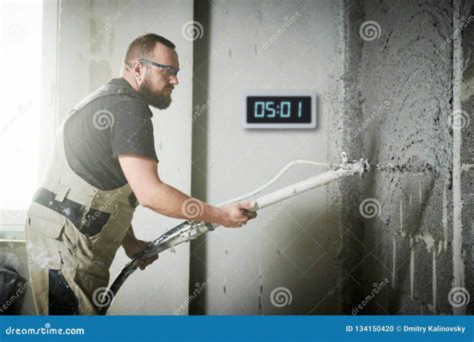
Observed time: 5.01
